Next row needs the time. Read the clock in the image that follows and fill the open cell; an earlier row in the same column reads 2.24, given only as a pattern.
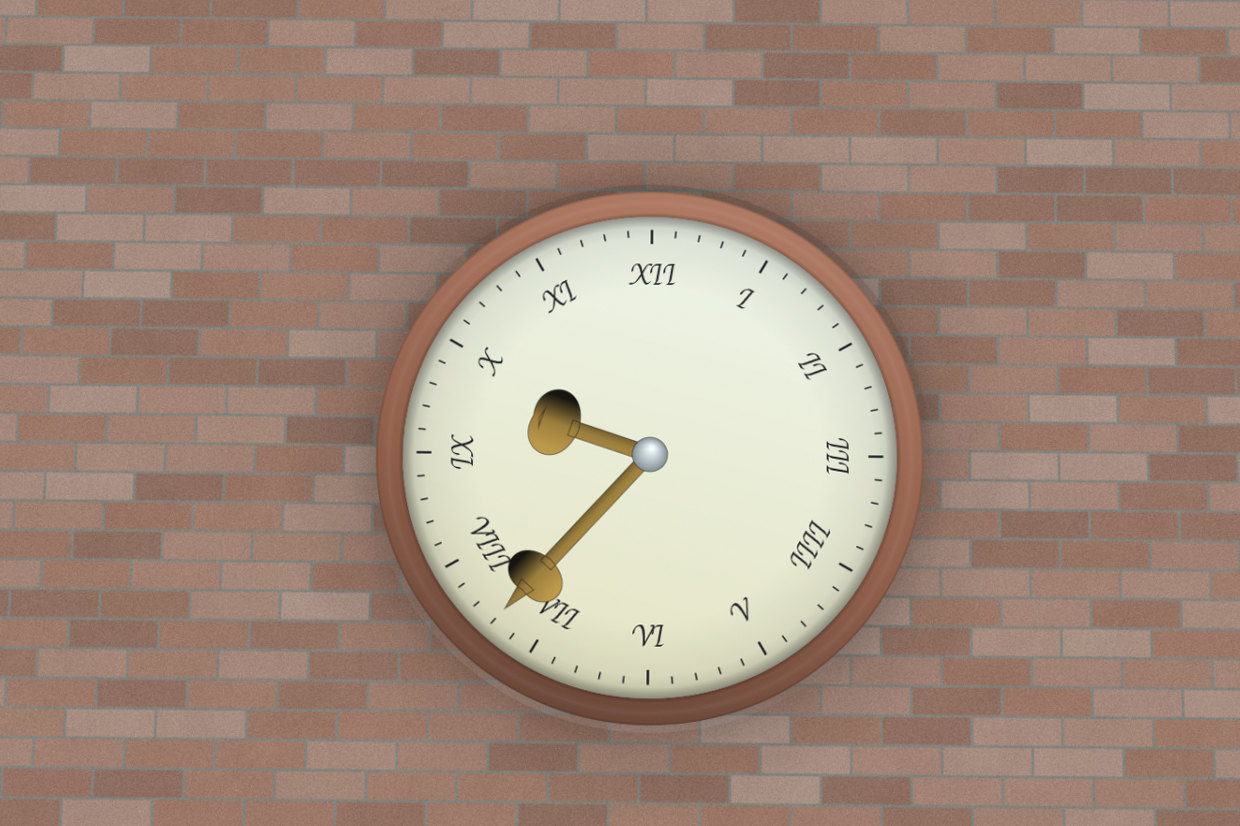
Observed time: 9.37
